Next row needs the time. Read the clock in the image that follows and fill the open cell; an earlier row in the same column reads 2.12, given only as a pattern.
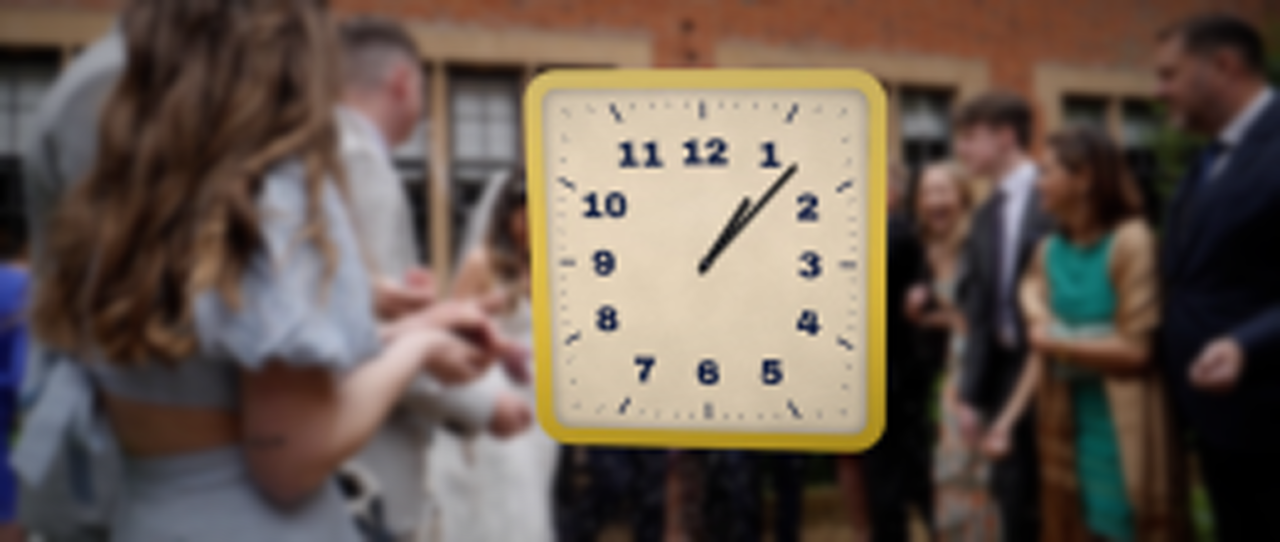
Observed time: 1.07
